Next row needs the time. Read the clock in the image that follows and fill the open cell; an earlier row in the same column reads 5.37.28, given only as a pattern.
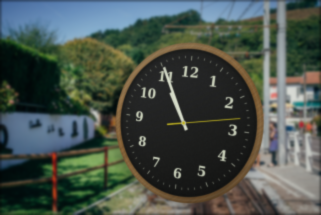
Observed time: 10.55.13
